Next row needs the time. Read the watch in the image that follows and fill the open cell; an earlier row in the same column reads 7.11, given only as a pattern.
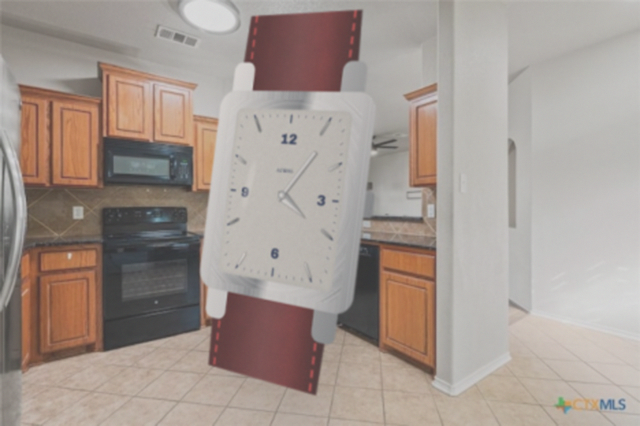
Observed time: 4.06
